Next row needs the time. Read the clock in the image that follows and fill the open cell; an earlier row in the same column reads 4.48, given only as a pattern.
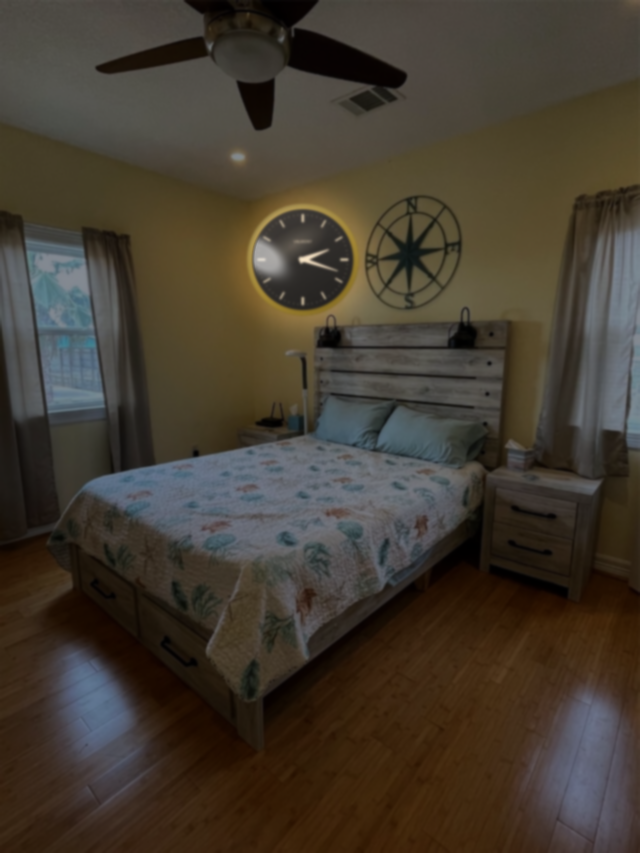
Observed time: 2.18
